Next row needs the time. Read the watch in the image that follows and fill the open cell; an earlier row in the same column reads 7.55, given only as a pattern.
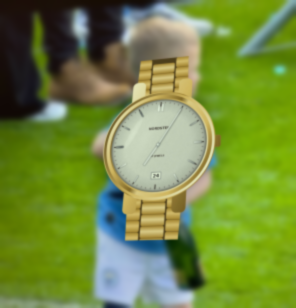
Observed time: 7.05
